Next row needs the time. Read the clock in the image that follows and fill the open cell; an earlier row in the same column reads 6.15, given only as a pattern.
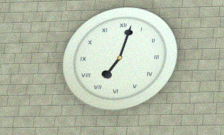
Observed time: 7.02
